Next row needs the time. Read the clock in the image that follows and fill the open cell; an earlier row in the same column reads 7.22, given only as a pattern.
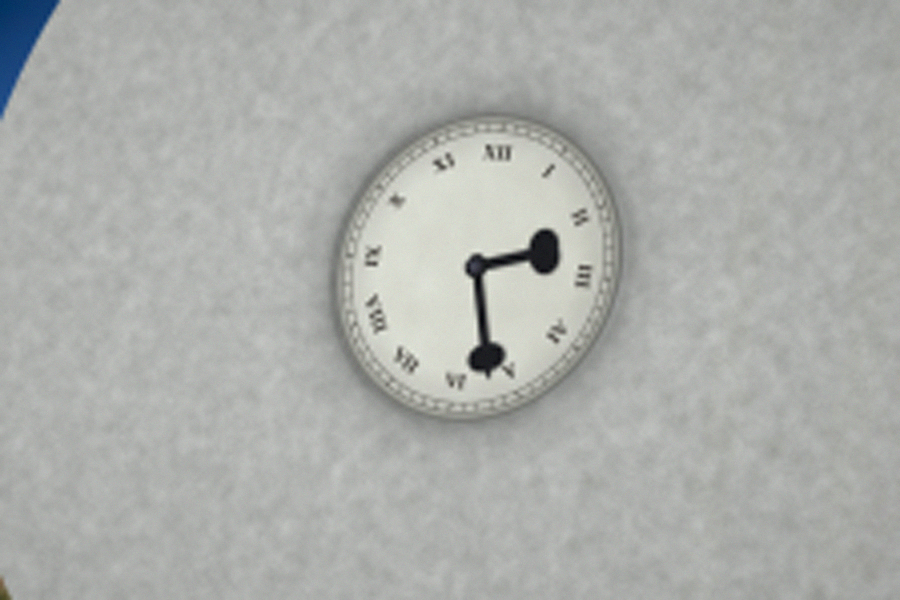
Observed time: 2.27
